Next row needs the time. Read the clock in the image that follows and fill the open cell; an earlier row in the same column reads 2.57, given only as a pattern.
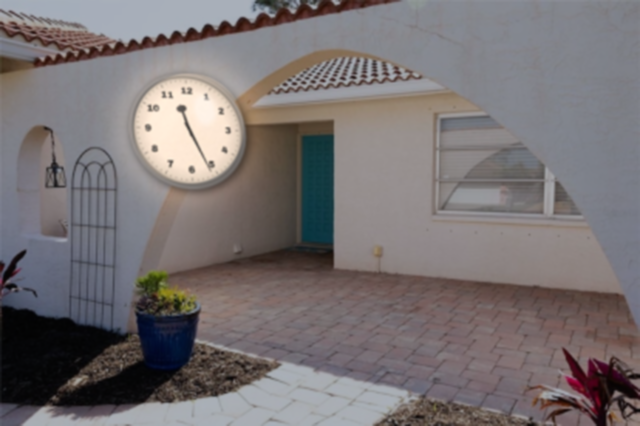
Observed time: 11.26
